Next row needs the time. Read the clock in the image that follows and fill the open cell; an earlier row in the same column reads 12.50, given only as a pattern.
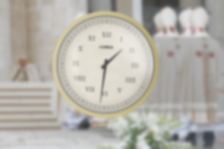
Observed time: 1.31
